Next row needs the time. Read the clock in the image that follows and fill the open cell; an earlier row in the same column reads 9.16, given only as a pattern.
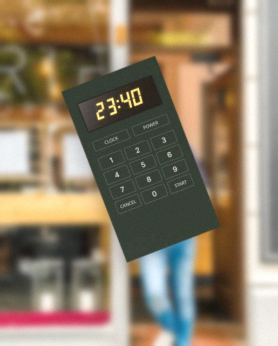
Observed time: 23.40
